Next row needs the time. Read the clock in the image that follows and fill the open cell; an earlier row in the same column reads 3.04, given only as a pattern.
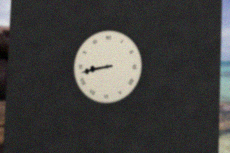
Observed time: 8.43
